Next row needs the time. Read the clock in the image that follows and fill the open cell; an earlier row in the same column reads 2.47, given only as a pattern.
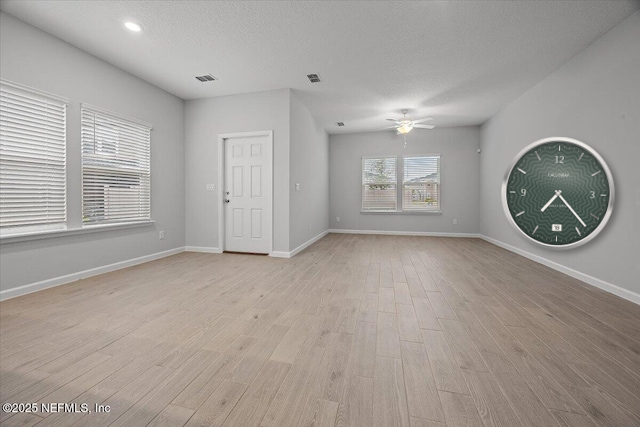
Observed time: 7.23
